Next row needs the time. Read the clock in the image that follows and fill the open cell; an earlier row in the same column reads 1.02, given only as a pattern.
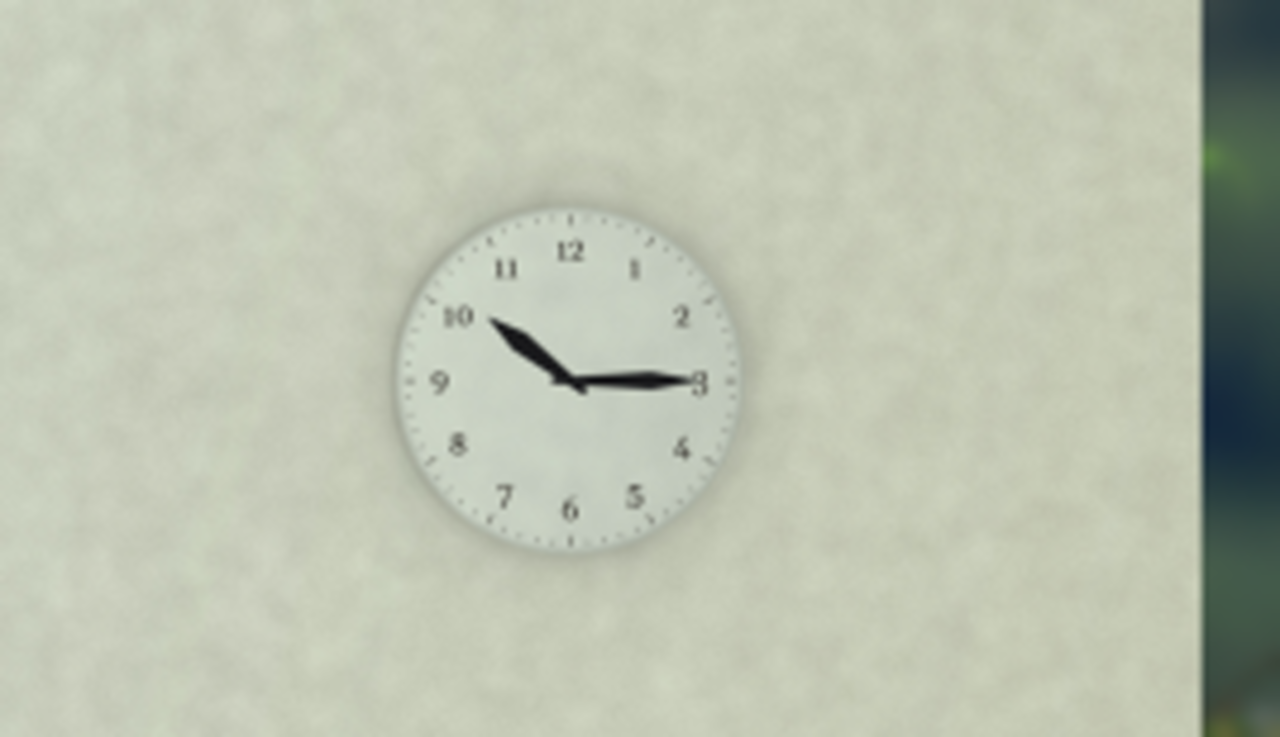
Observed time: 10.15
